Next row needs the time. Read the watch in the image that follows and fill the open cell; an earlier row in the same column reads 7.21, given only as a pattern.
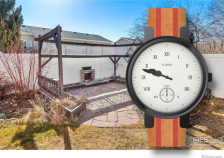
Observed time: 9.48
